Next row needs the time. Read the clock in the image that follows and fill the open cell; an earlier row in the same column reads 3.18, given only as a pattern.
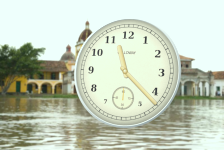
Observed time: 11.22
